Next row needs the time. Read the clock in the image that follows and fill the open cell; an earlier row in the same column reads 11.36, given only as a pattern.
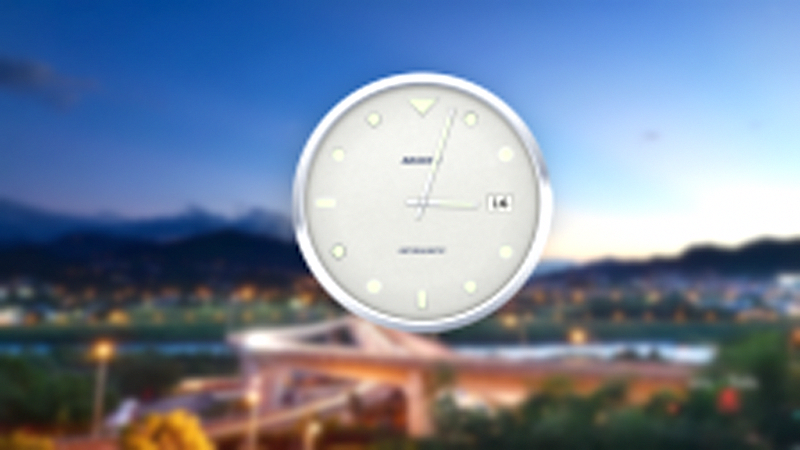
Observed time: 3.03
